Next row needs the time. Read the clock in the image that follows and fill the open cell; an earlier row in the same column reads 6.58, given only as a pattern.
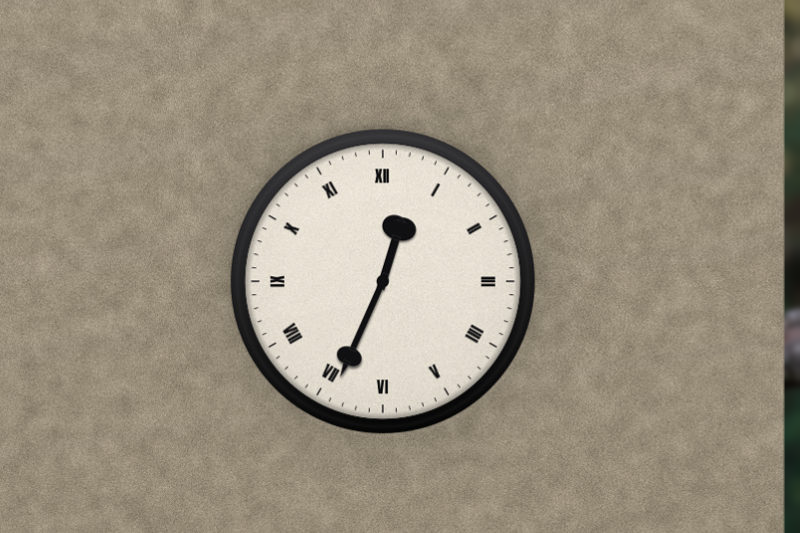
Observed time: 12.34
